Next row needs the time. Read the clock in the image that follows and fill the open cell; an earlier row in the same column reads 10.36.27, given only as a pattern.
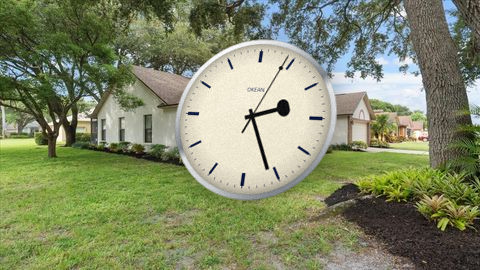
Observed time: 2.26.04
